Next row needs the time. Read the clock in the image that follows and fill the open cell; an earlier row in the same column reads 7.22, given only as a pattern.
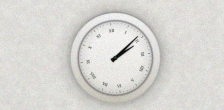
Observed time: 2.09
